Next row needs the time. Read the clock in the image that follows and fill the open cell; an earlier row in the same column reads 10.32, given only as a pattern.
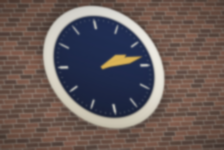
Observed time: 2.13
